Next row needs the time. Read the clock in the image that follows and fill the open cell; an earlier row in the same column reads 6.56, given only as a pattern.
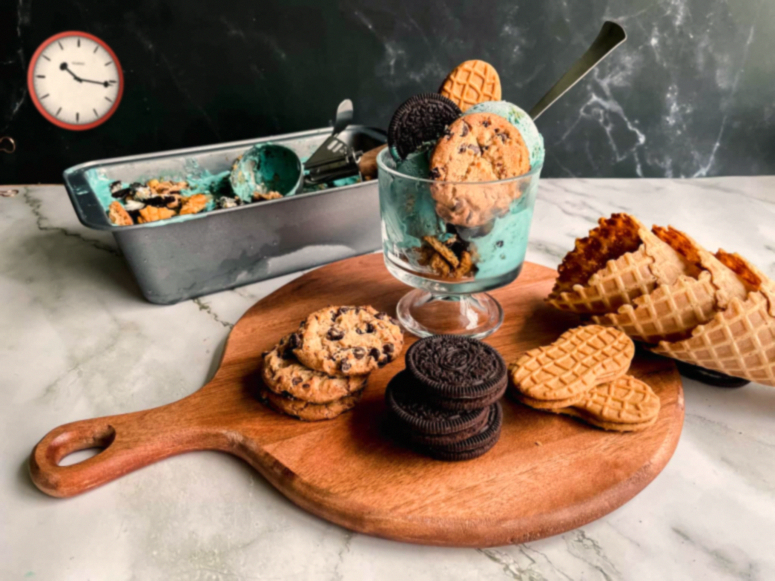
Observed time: 10.16
